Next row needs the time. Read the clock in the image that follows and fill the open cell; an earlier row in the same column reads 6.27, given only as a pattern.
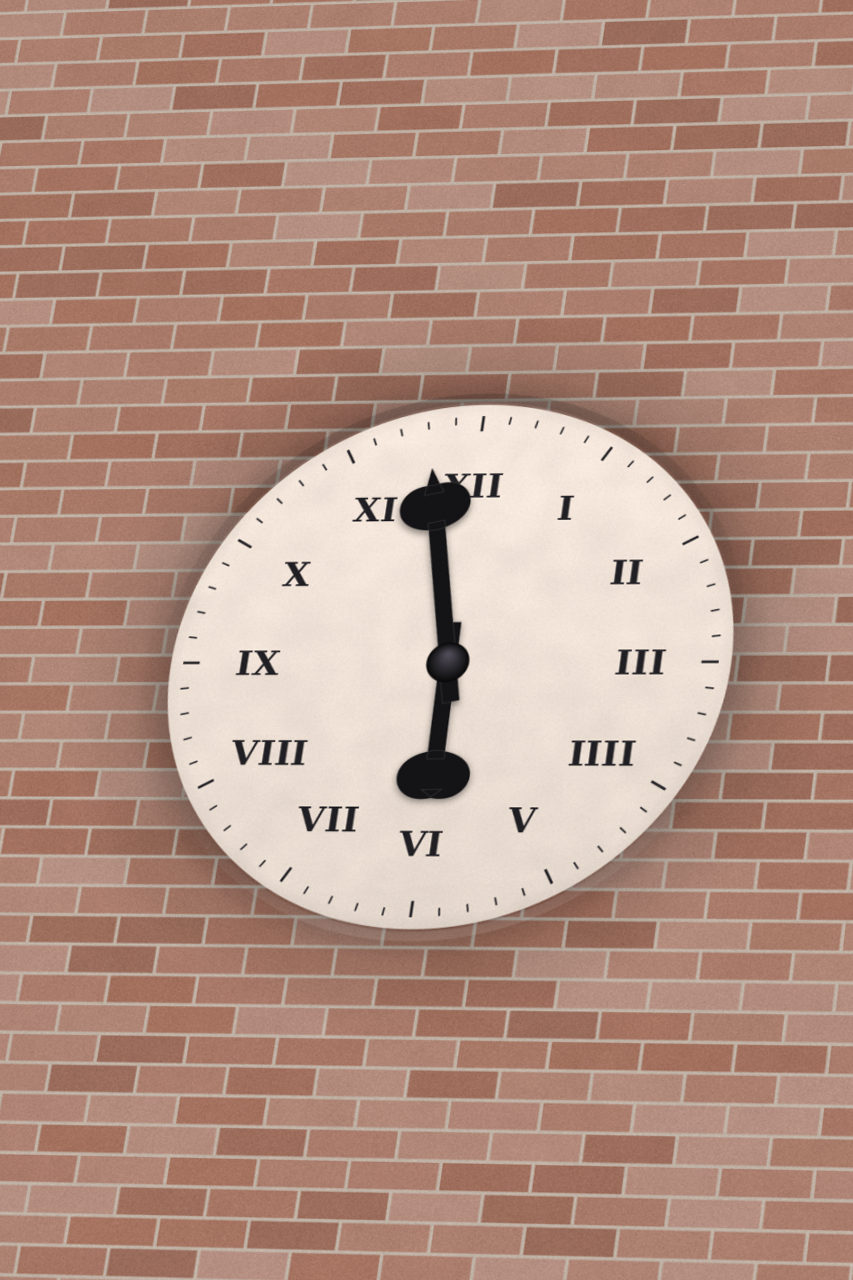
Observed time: 5.58
